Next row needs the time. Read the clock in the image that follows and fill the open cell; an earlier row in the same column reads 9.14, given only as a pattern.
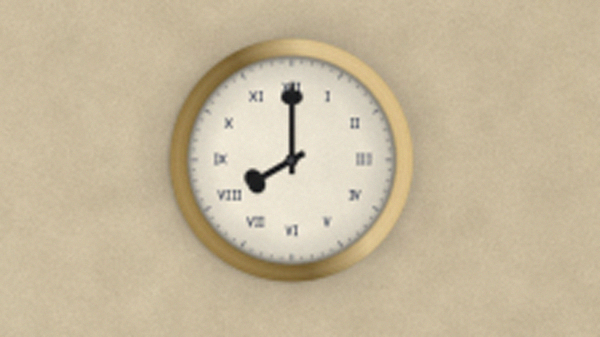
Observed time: 8.00
